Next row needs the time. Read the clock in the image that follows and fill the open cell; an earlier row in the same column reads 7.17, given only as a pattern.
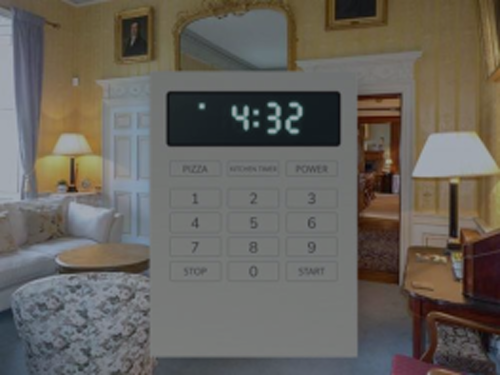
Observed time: 4.32
